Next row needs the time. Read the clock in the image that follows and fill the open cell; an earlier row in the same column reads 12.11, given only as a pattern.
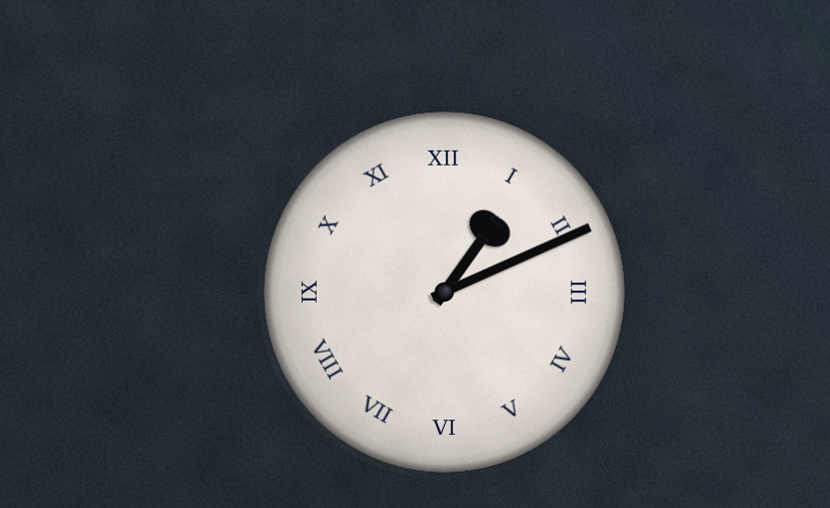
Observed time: 1.11
